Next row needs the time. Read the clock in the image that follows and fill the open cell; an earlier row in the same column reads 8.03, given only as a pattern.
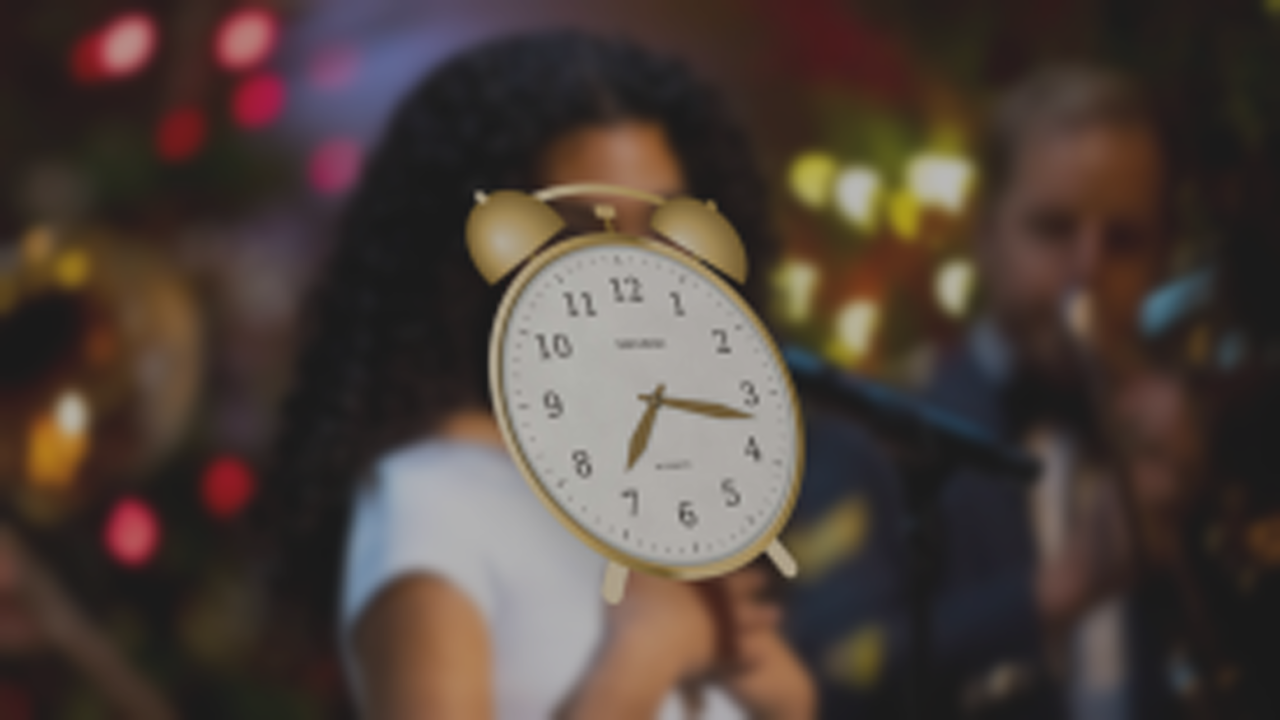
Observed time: 7.17
